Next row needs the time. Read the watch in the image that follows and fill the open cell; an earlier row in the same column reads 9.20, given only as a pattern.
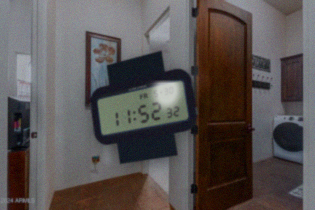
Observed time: 11.52
